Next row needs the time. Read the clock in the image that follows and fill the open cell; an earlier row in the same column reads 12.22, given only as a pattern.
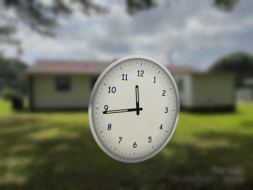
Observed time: 11.44
